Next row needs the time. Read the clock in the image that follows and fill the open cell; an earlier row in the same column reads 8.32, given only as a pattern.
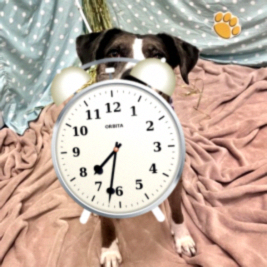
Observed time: 7.32
